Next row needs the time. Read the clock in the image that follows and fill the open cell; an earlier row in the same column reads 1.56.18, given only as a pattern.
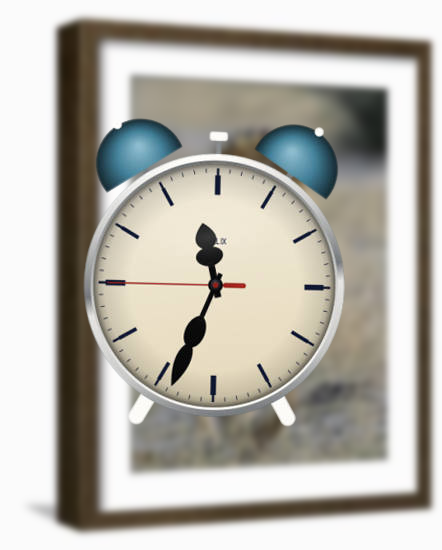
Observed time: 11.33.45
